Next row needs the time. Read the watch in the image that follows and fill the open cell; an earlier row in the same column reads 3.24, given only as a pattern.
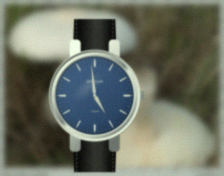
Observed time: 4.59
